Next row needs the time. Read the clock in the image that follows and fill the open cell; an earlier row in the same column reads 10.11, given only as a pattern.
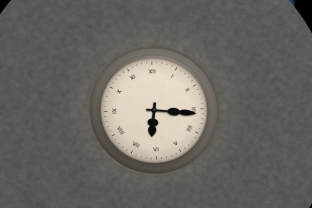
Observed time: 6.16
